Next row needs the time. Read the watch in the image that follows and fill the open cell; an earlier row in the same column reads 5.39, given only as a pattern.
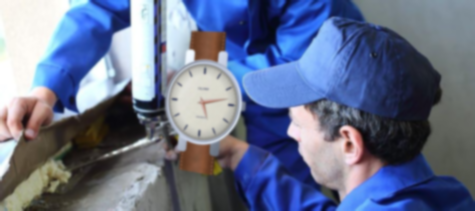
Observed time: 5.13
